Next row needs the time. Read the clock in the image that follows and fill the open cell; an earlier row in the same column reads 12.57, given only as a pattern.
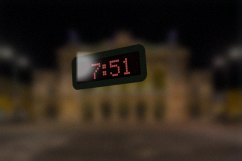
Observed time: 7.51
